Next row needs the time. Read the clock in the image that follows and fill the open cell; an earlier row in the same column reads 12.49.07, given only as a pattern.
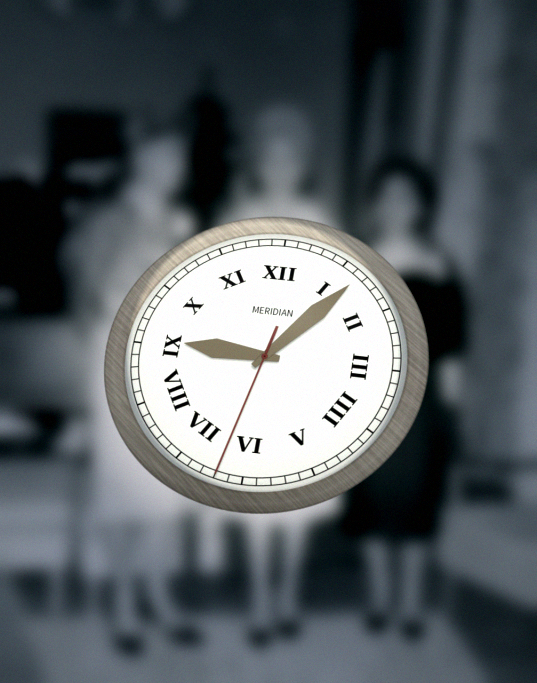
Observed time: 9.06.32
